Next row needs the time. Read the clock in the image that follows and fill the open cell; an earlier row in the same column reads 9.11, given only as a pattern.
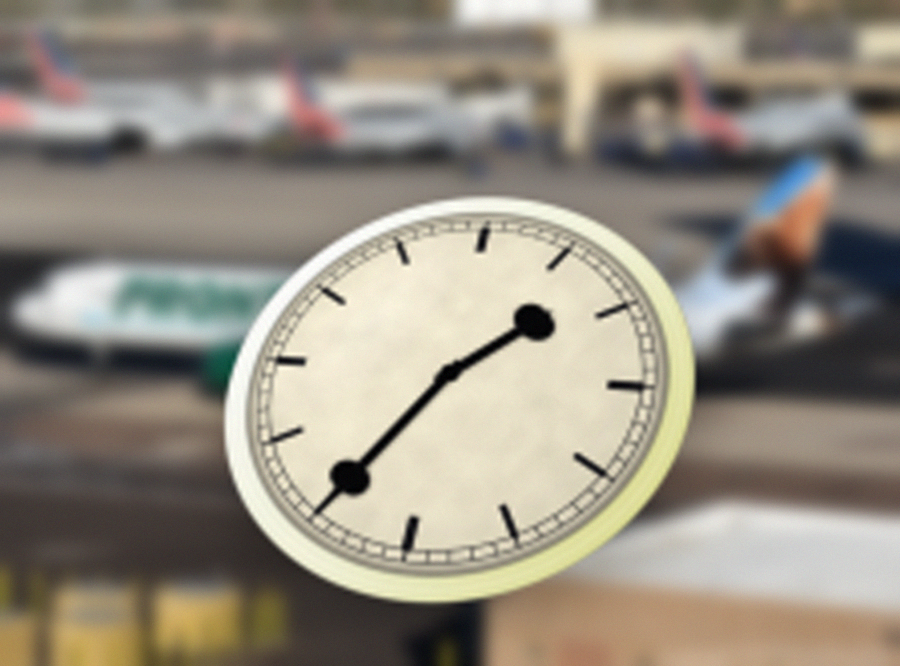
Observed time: 1.35
